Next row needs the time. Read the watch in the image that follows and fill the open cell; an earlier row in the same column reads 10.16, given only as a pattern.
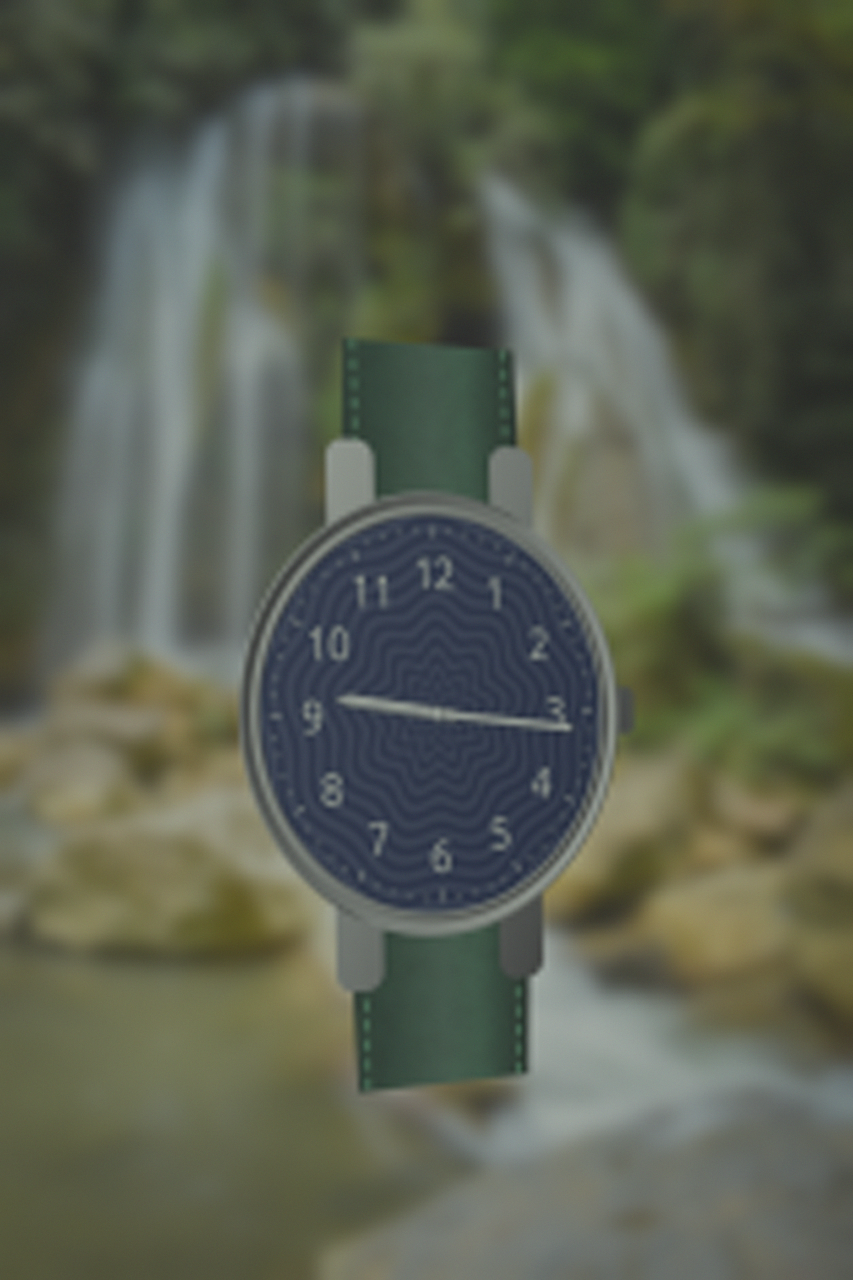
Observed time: 9.16
